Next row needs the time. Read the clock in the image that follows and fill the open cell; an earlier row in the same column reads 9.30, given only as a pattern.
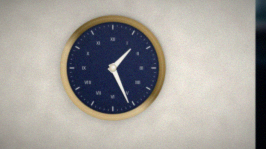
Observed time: 1.26
